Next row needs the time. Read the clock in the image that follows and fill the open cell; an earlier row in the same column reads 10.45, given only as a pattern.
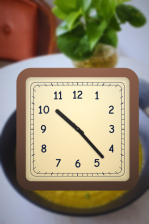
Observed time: 10.23
